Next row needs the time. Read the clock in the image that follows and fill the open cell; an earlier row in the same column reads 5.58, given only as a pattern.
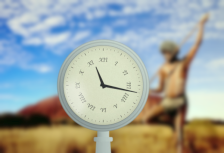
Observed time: 11.17
